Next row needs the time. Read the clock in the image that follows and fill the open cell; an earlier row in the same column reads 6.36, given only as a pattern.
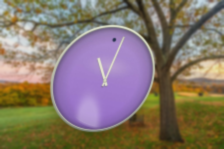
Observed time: 11.02
